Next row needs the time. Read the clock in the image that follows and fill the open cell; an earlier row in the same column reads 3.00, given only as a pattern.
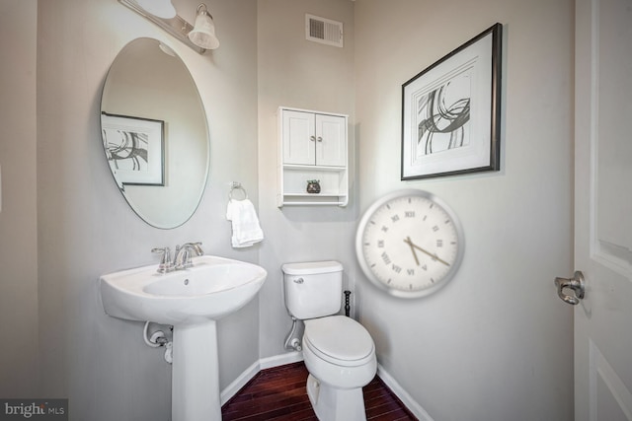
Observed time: 5.20
